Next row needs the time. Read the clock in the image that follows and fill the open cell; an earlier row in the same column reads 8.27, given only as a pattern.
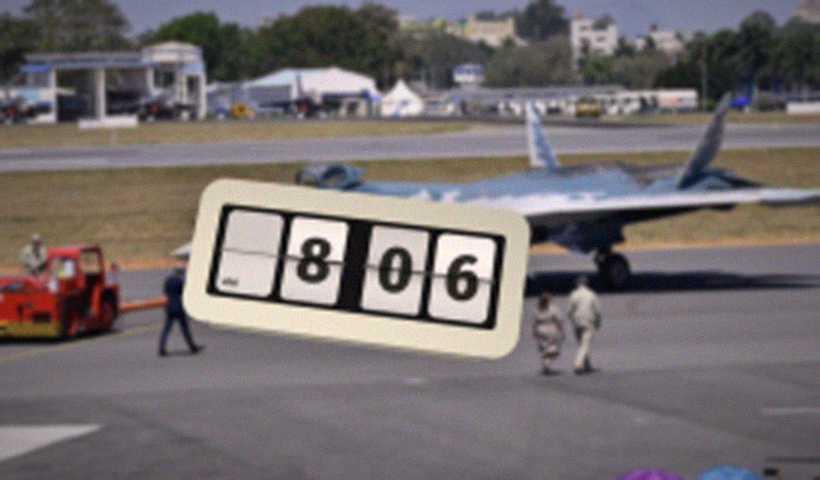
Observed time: 8.06
